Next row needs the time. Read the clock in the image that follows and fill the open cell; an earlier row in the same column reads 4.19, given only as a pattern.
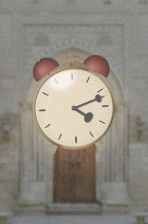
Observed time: 4.12
